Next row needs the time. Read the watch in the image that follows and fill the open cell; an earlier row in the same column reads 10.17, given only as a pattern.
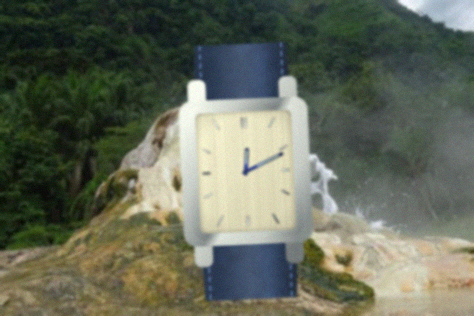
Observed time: 12.11
